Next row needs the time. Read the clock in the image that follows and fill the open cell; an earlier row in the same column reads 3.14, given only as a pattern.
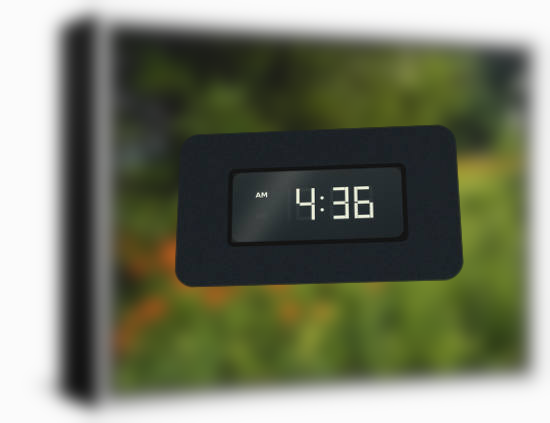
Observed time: 4.36
